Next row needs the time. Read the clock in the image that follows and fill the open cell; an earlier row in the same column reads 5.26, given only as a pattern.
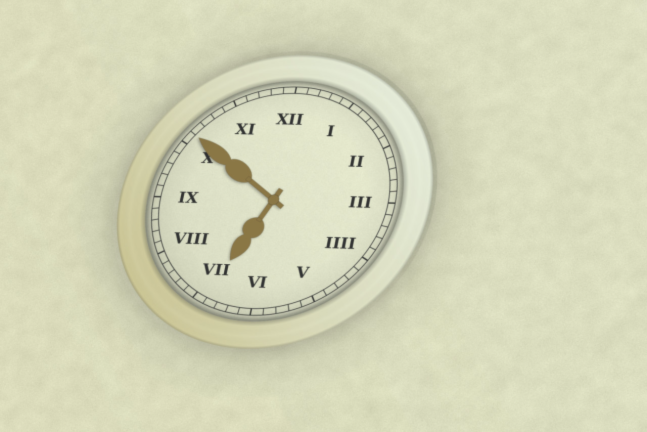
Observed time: 6.51
